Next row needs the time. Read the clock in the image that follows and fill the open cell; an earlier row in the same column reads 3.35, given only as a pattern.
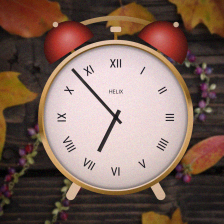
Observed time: 6.53
